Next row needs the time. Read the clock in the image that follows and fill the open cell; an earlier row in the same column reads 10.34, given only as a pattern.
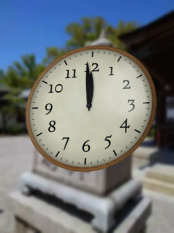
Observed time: 11.59
